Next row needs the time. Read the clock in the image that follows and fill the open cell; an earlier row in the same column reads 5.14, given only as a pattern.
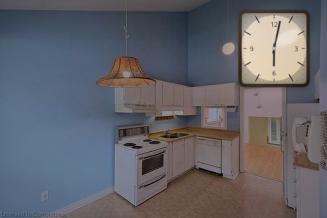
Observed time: 6.02
